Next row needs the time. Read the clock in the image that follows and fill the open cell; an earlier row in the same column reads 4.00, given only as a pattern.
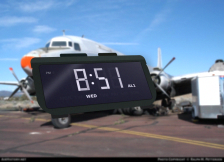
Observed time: 8.51
